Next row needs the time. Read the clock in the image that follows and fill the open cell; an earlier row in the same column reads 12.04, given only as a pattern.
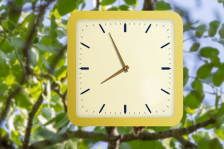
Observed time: 7.56
